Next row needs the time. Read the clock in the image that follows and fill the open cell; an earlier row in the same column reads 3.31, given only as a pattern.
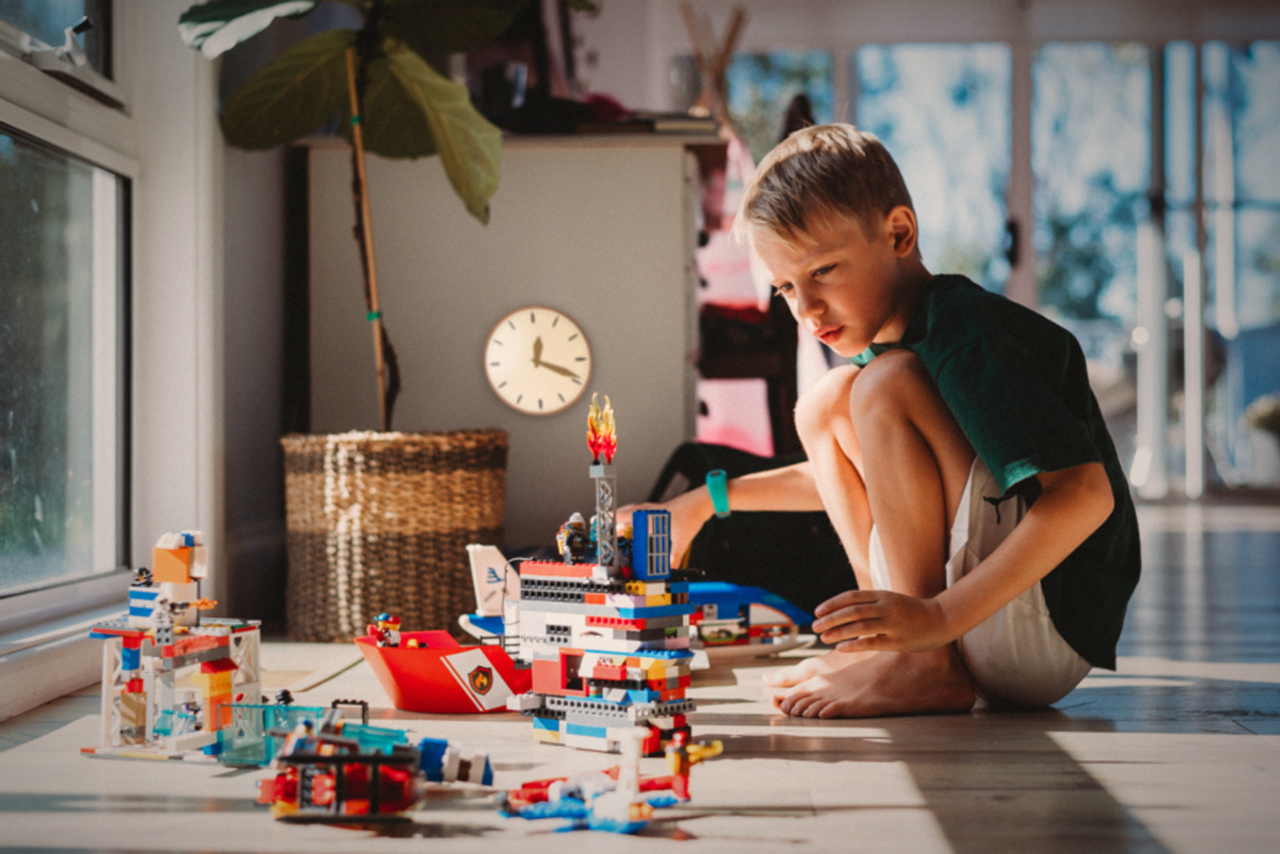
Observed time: 12.19
